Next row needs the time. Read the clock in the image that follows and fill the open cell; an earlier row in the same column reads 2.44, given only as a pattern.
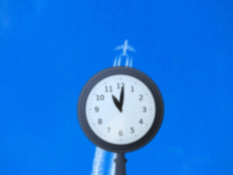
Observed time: 11.01
